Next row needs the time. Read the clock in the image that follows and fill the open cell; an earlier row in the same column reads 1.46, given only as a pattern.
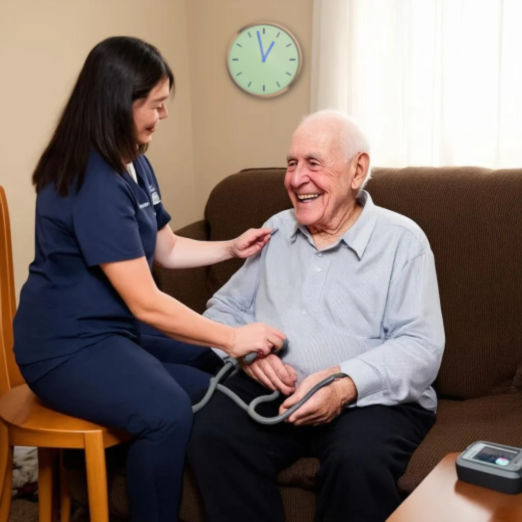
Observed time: 12.58
